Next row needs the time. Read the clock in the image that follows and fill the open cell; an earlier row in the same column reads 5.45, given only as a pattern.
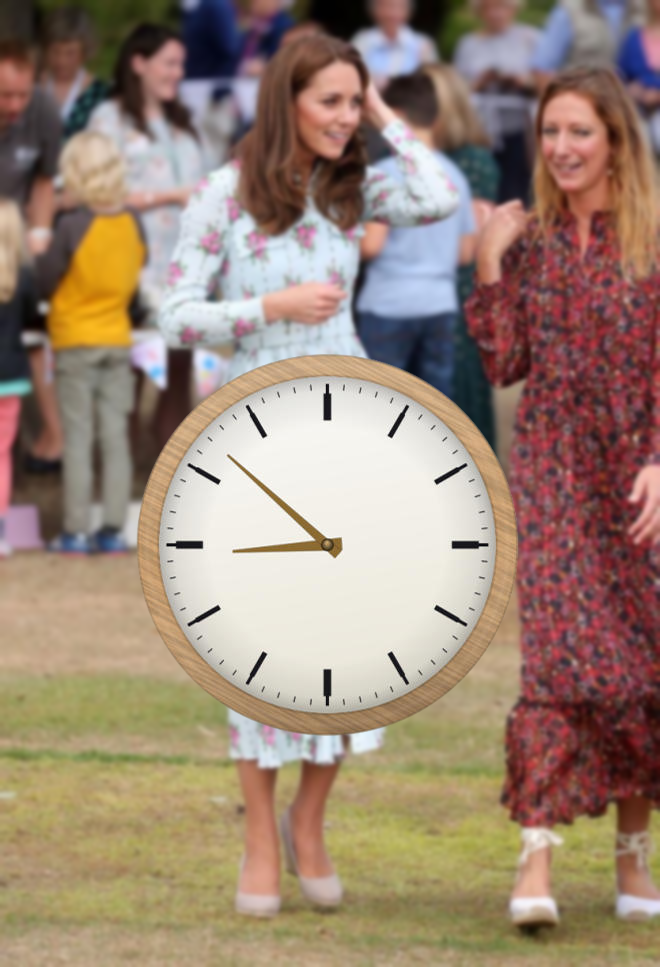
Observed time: 8.52
